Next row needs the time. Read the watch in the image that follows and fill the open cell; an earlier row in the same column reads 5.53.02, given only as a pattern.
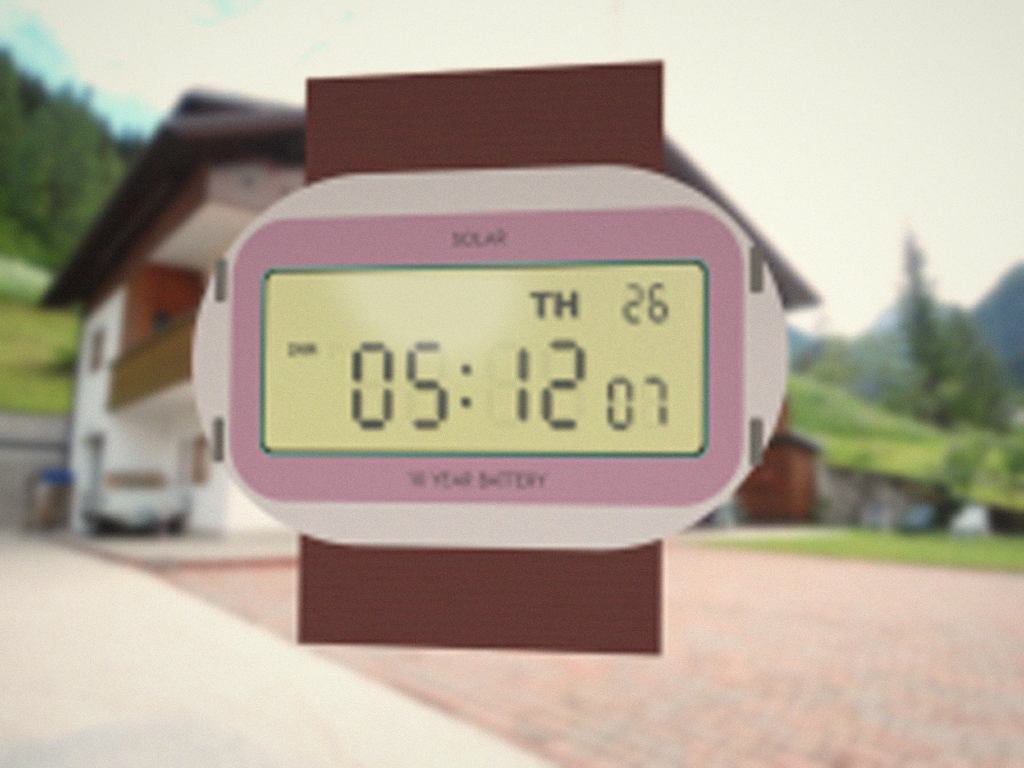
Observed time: 5.12.07
